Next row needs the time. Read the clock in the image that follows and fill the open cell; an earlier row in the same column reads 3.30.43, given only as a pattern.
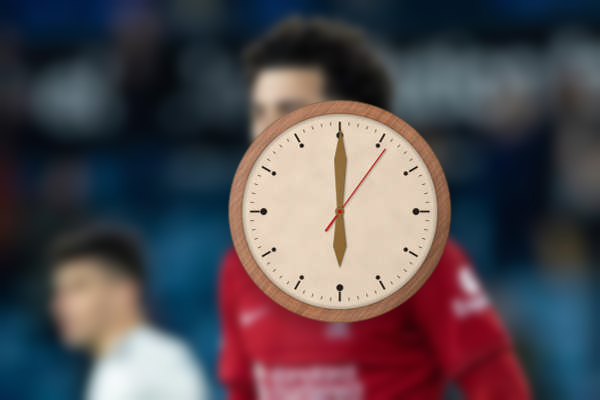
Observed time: 6.00.06
